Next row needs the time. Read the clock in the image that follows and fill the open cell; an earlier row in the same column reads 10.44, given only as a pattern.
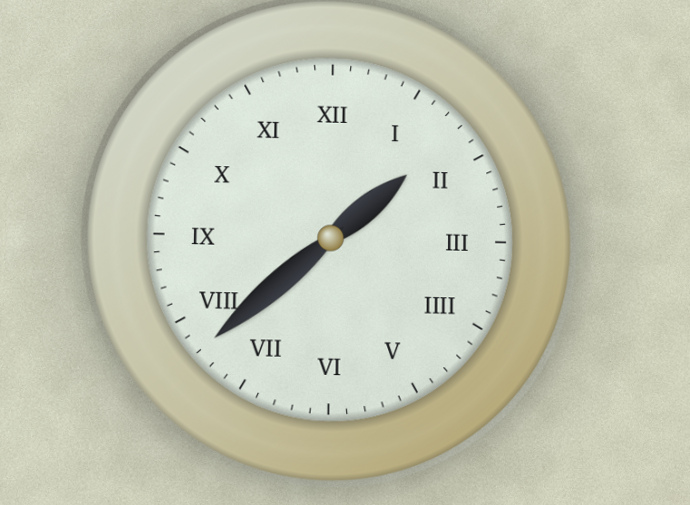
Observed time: 1.38
